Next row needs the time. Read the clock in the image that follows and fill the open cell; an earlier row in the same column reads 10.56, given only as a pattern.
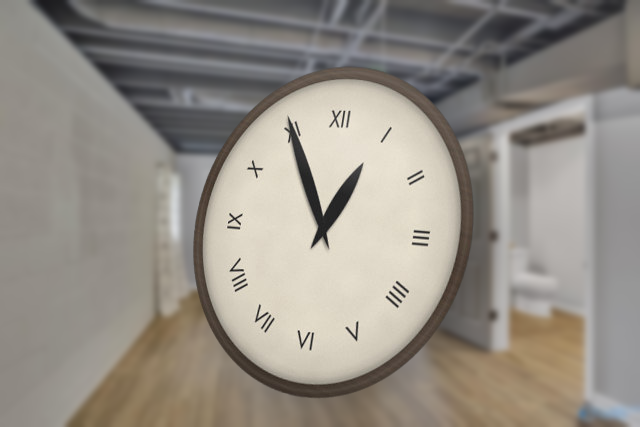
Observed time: 12.55
